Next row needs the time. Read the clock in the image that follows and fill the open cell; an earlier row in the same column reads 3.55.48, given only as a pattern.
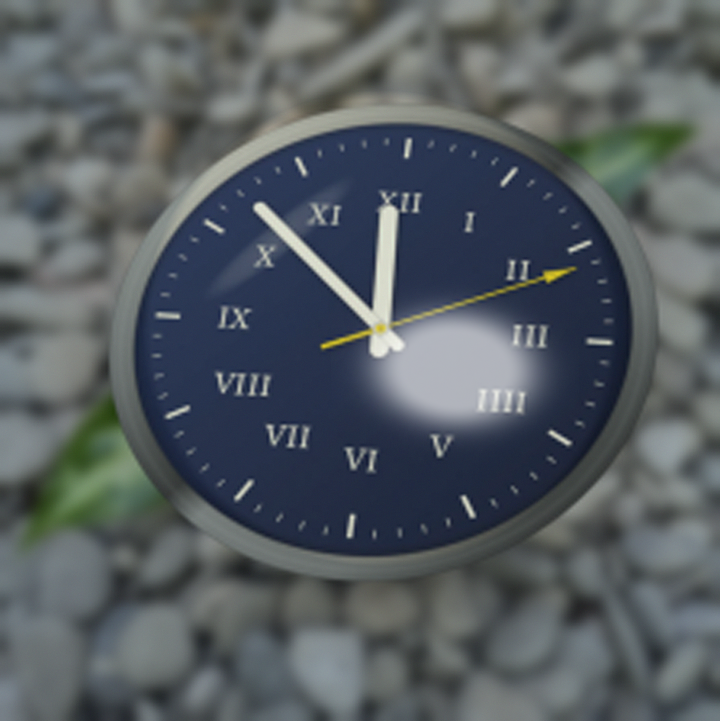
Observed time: 11.52.11
